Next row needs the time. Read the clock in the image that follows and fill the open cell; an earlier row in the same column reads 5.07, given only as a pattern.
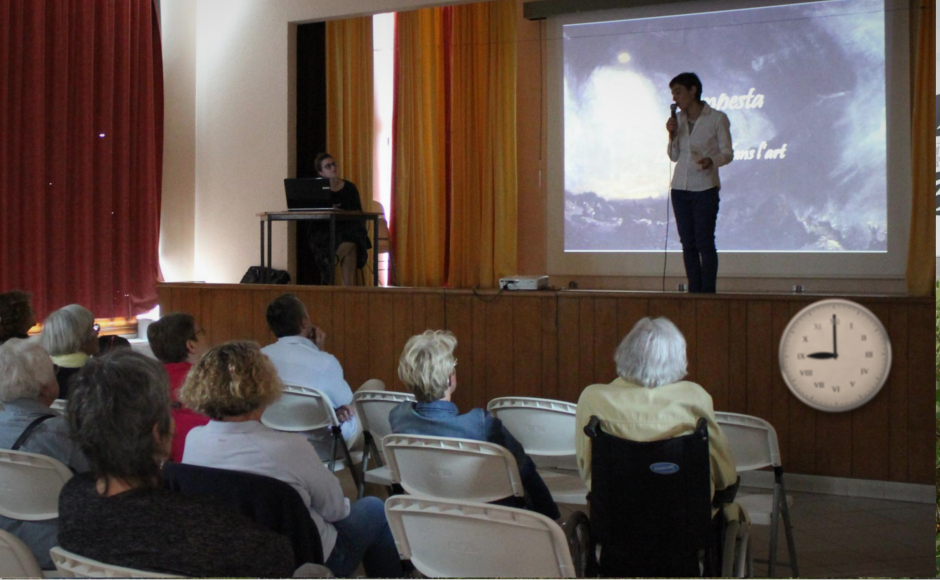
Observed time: 9.00
